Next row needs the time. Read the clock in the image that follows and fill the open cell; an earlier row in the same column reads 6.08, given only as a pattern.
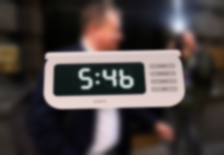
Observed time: 5.46
